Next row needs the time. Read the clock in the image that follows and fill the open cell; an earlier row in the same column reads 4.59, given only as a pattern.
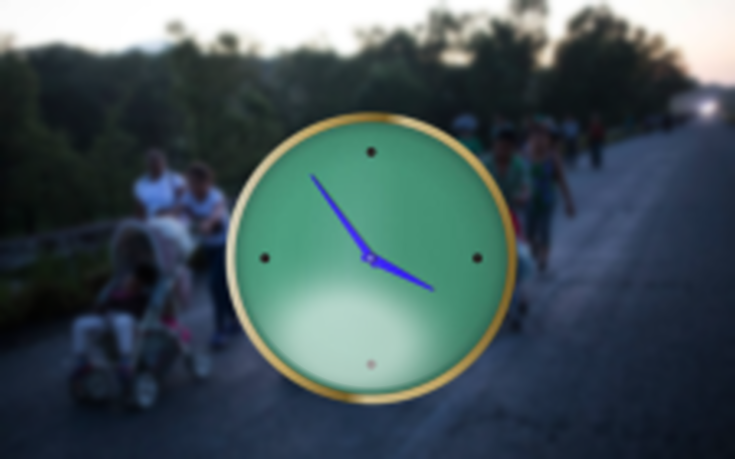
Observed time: 3.54
